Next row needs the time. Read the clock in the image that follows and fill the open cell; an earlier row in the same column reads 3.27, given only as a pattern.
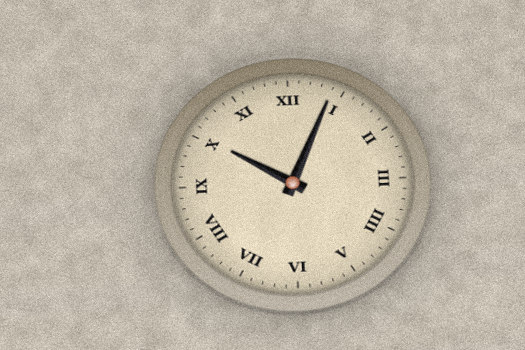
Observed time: 10.04
